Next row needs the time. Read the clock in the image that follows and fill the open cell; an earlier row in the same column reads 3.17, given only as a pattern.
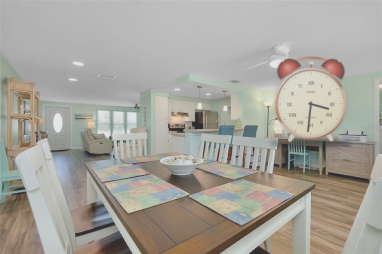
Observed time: 3.31
